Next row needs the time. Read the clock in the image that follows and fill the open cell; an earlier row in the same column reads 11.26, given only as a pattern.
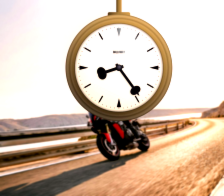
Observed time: 8.24
